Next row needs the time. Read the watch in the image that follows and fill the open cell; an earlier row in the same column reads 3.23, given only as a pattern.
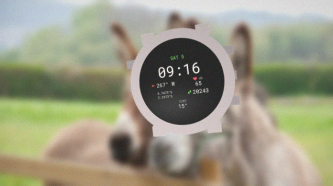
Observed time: 9.16
